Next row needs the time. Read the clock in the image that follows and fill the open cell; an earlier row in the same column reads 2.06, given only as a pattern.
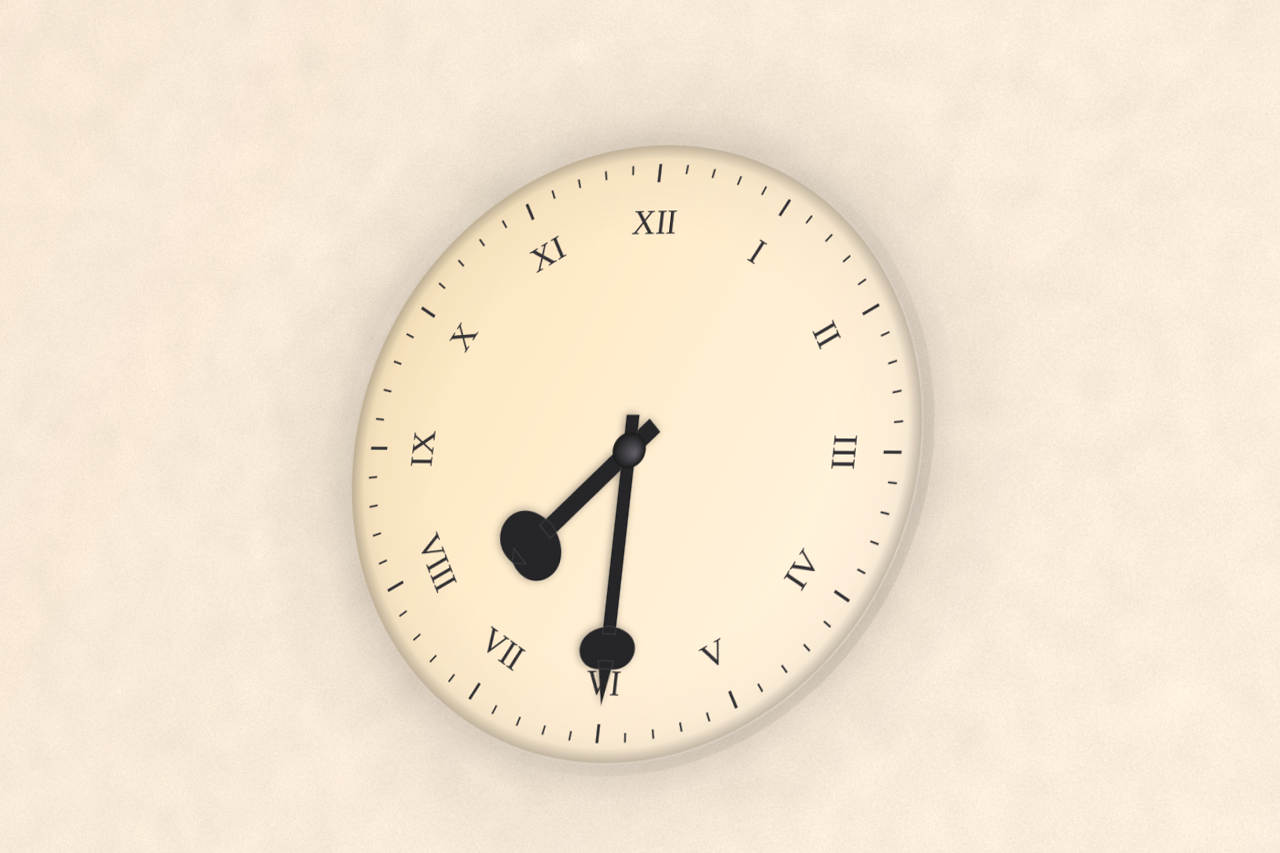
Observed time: 7.30
